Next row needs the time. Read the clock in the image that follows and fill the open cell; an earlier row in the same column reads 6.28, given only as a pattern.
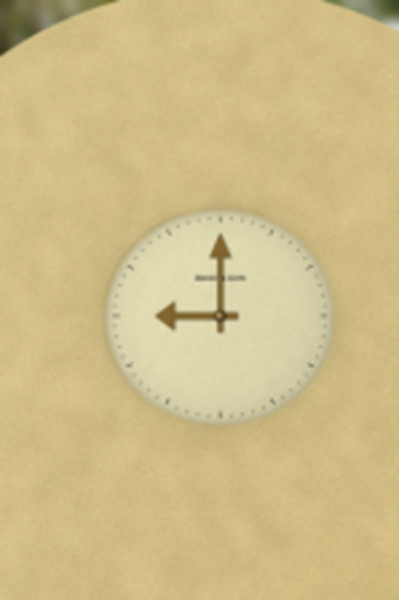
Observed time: 9.00
